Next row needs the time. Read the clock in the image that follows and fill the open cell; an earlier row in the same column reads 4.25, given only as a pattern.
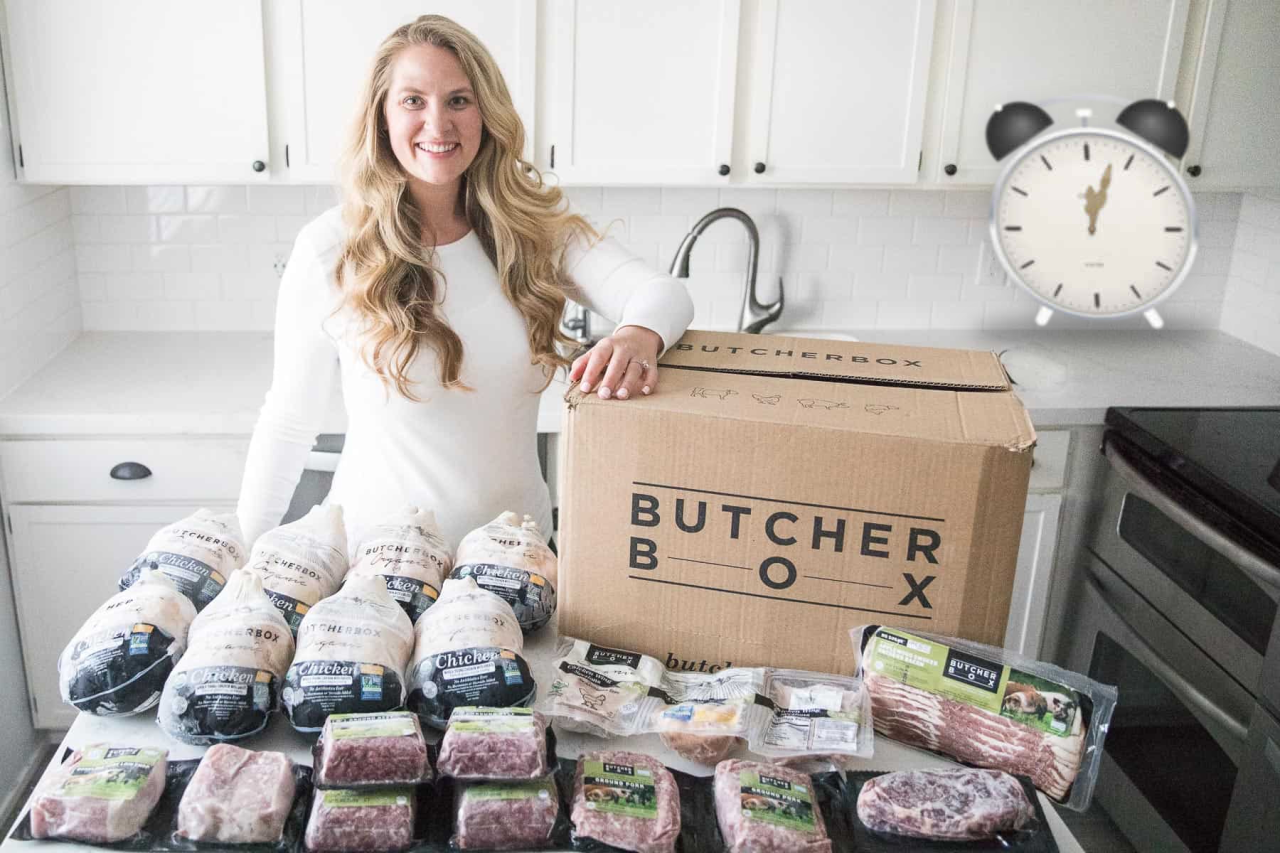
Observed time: 12.03
